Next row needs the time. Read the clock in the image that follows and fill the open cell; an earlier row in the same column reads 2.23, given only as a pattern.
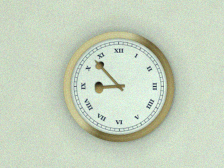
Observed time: 8.53
